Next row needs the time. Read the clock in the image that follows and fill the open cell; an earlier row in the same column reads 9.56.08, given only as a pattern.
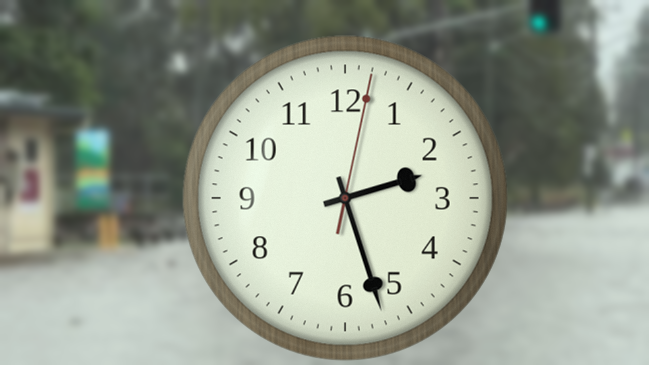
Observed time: 2.27.02
